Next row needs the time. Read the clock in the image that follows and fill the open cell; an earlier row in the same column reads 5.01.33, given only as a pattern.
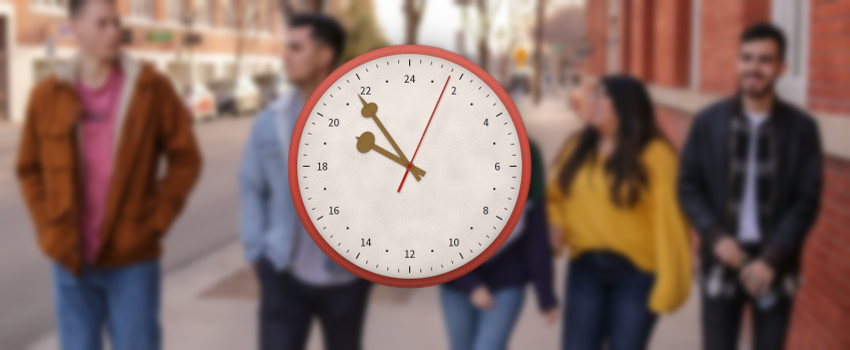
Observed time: 19.54.04
